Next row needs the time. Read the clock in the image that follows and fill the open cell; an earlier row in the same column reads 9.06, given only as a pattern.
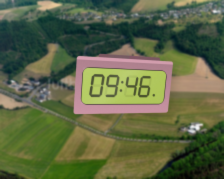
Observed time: 9.46
